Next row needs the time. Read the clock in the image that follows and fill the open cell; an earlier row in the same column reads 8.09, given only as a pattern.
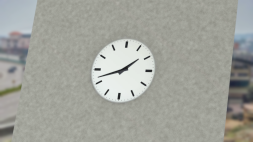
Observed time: 1.42
